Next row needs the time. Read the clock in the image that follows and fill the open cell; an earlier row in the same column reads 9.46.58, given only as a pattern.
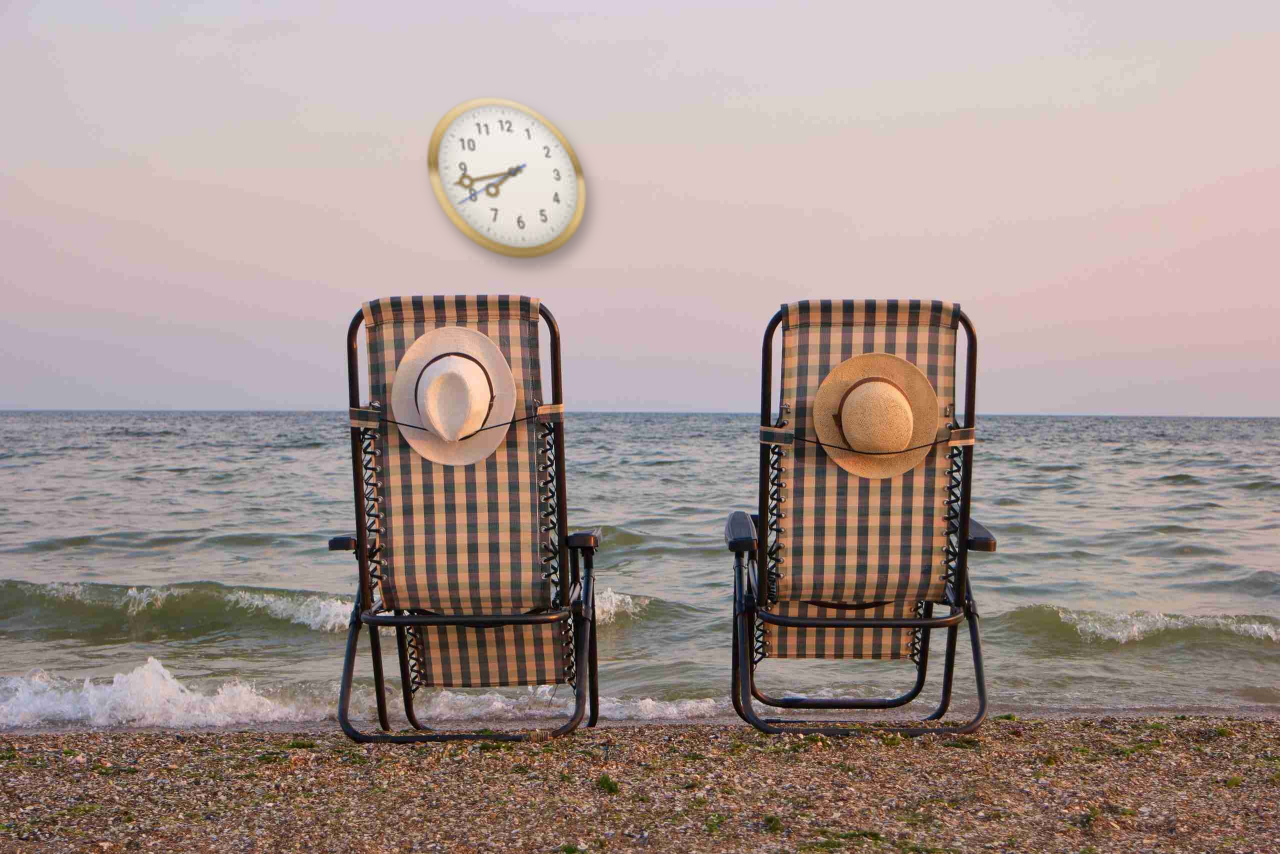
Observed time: 7.42.40
